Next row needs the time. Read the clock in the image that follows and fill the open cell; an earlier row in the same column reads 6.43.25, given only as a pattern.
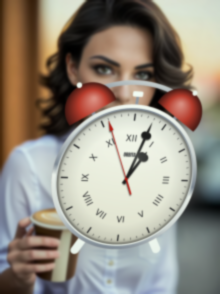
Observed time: 1.02.56
